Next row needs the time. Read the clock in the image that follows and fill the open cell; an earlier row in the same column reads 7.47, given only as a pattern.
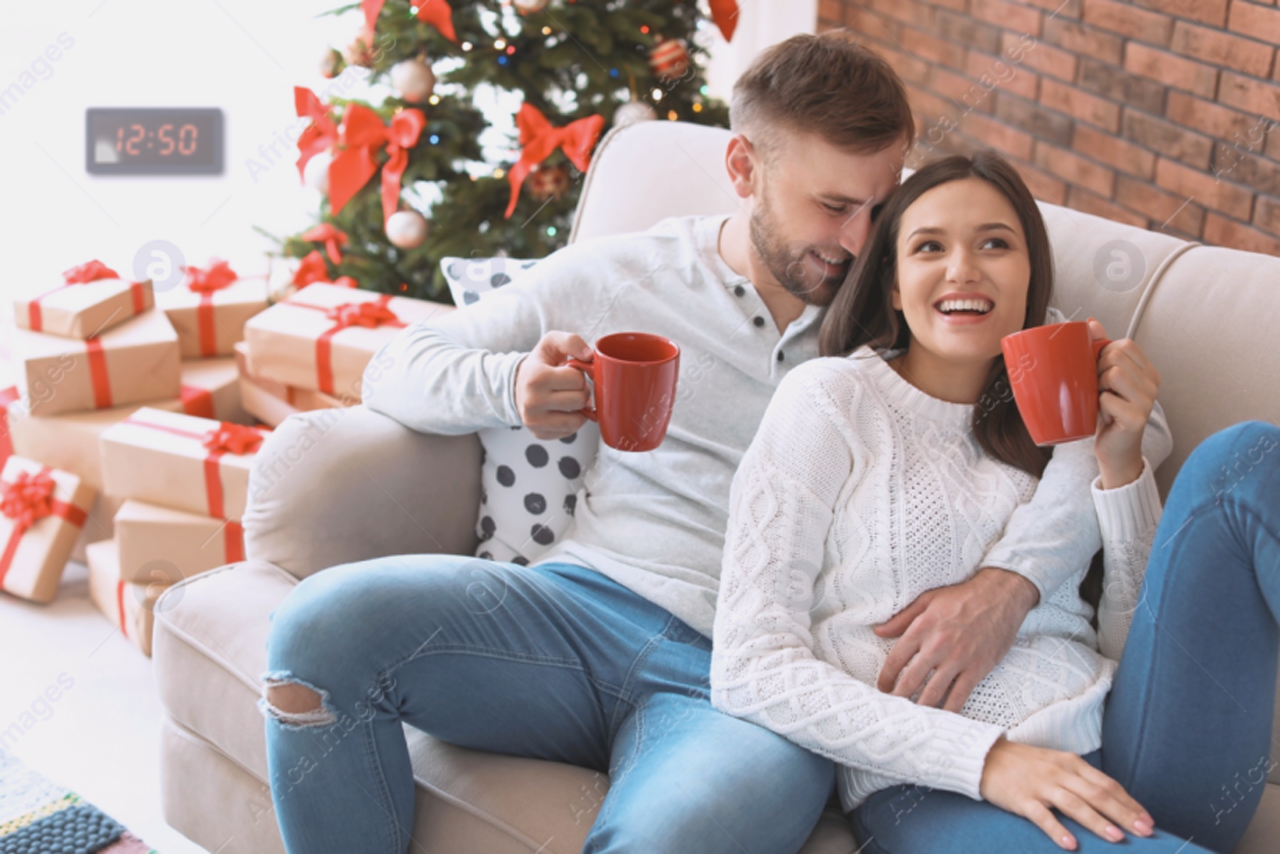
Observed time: 12.50
